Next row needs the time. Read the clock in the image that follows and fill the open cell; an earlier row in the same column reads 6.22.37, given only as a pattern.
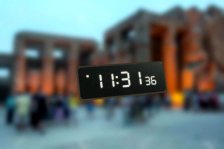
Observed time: 11.31.36
